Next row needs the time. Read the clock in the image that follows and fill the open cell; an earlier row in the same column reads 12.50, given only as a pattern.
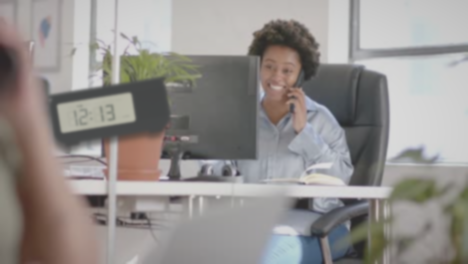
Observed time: 12.13
